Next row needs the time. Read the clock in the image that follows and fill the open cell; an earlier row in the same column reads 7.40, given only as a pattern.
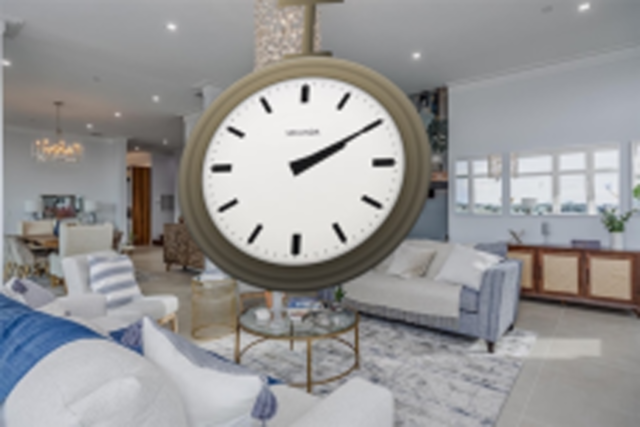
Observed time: 2.10
